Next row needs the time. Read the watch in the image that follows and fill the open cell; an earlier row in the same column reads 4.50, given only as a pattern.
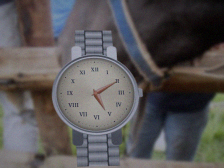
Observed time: 5.10
